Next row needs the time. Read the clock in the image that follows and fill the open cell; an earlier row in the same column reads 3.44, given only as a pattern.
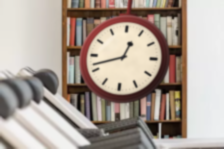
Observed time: 12.42
